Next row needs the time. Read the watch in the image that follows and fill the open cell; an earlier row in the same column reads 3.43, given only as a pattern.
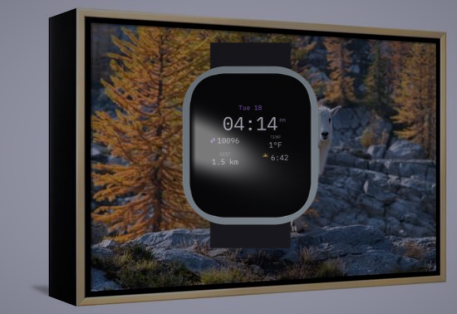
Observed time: 4.14
